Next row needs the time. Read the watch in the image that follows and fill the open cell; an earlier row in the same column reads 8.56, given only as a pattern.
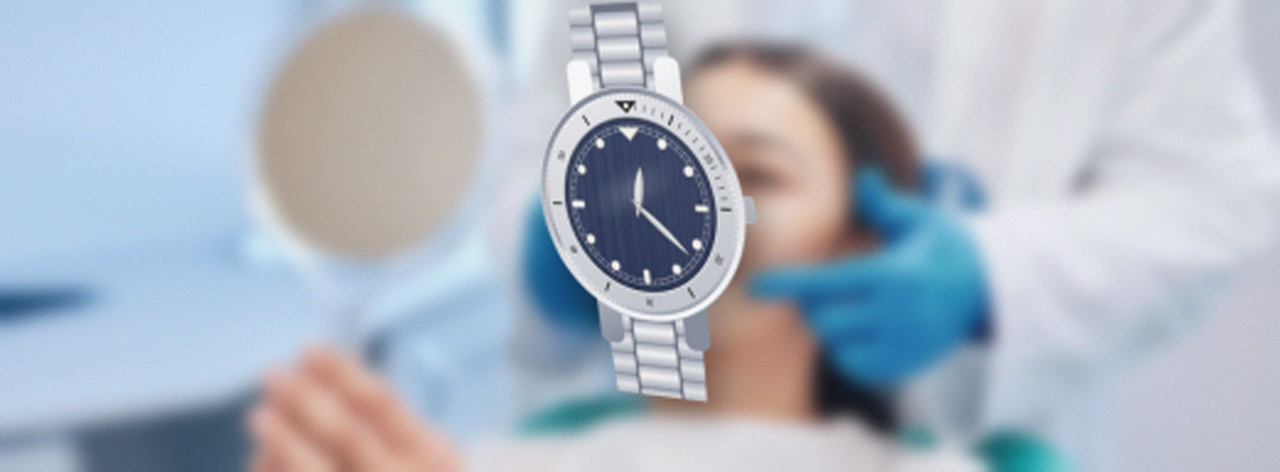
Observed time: 12.22
